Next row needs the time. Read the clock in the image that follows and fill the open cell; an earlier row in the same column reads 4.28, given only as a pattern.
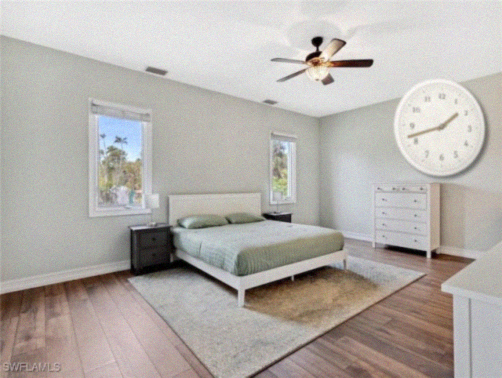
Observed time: 1.42
